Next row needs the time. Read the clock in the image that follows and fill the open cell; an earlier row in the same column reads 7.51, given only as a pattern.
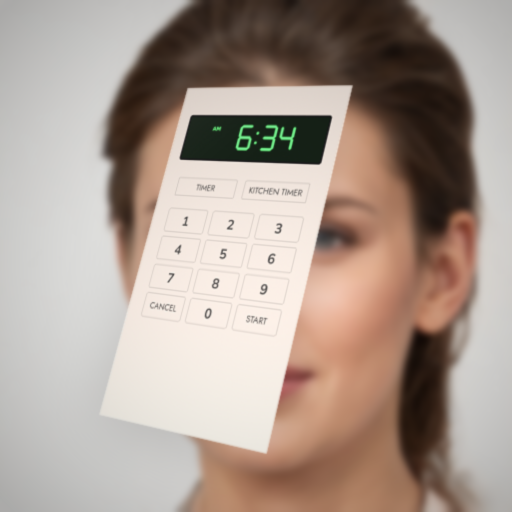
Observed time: 6.34
